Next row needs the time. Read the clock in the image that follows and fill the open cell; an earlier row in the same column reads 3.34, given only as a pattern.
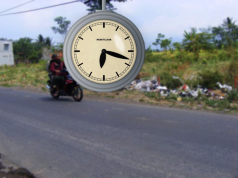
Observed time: 6.18
